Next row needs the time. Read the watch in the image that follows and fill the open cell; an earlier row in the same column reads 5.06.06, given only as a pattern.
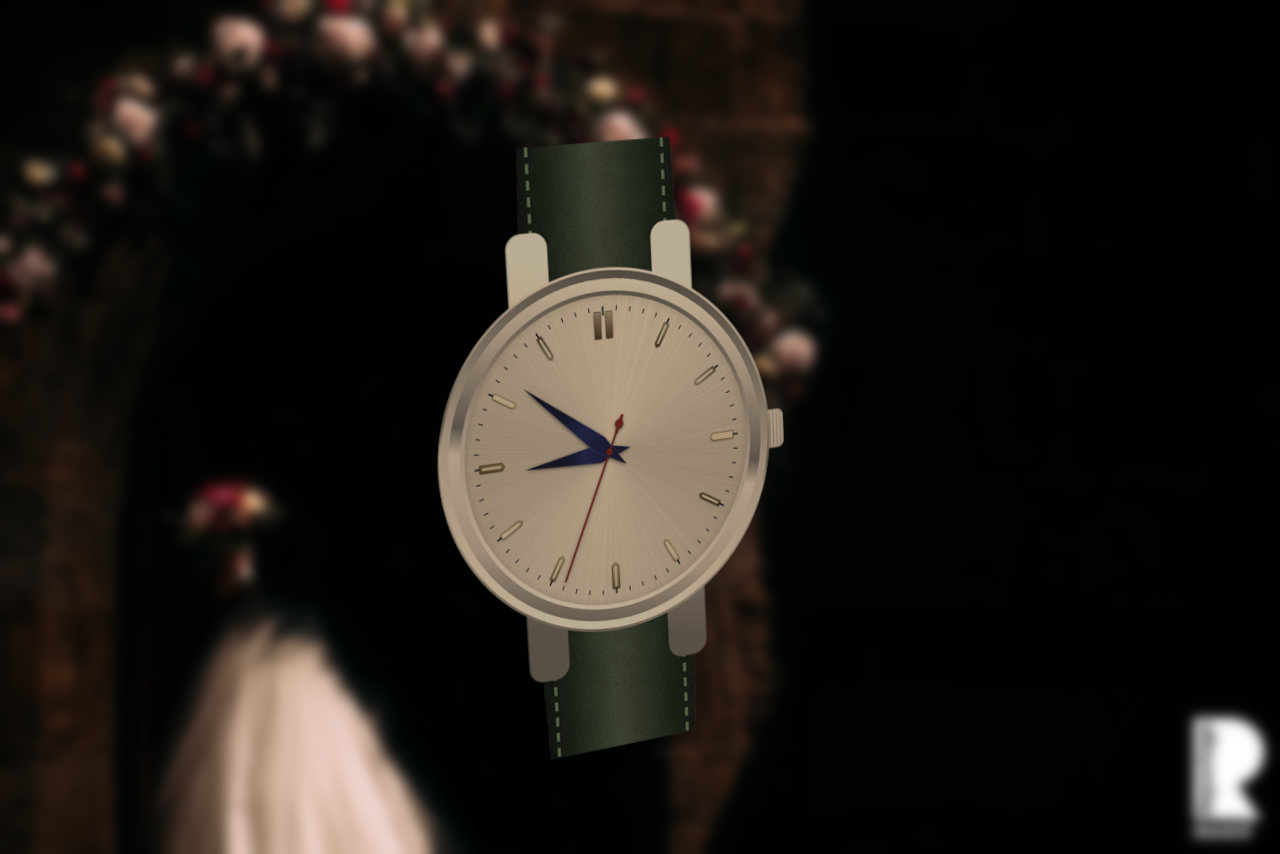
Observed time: 8.51.34
